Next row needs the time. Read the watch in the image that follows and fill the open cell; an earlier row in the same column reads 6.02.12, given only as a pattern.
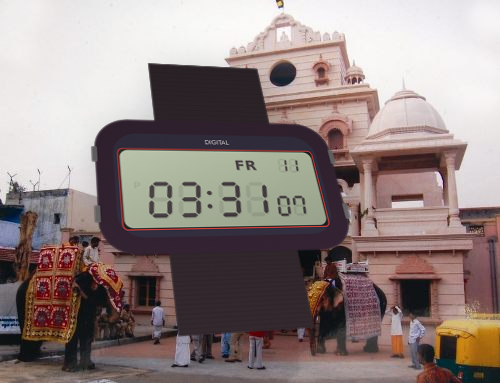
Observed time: 3.31.07
